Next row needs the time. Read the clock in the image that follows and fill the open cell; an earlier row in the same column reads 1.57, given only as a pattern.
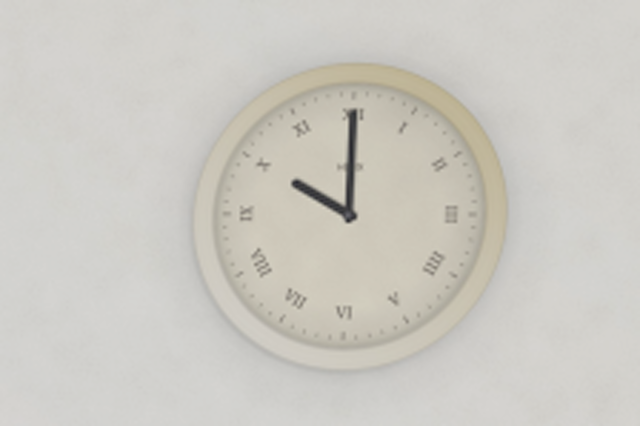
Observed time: 10.00
